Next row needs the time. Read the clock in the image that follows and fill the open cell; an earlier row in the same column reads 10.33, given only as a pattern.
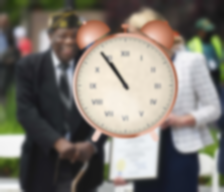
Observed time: 10.54
